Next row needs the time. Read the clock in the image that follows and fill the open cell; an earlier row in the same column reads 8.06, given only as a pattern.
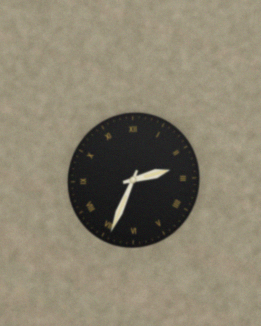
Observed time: 2.34
